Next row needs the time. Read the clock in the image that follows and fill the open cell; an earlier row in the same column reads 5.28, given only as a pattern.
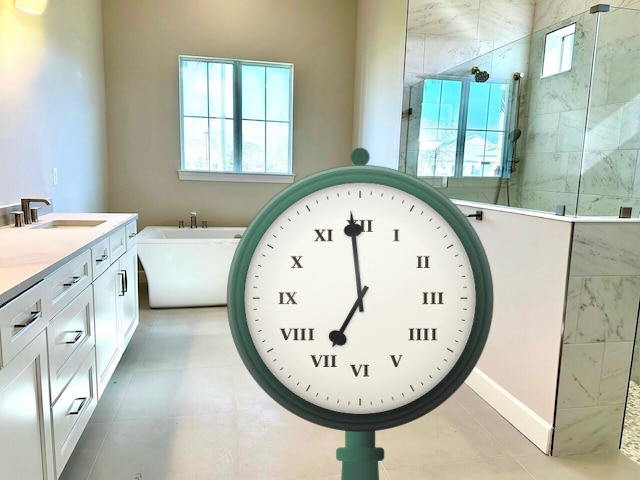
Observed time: 6.59
